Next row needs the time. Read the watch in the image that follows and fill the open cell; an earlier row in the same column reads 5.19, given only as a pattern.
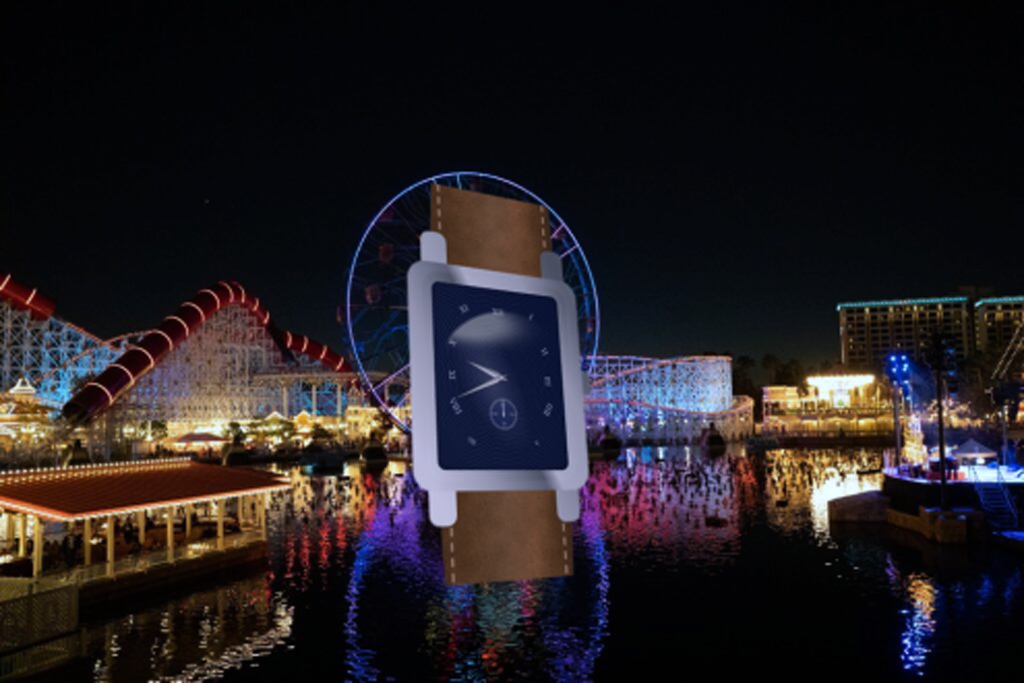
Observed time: 9.41
